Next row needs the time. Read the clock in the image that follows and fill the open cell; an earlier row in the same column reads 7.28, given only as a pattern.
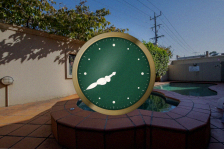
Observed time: 7.40
